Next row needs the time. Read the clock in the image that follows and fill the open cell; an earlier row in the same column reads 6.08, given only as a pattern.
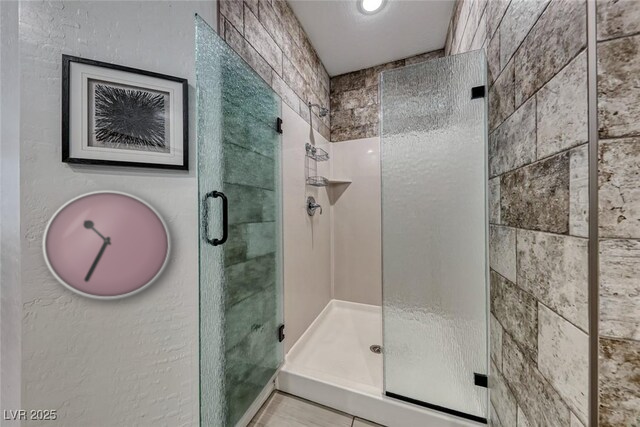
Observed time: 10.34
